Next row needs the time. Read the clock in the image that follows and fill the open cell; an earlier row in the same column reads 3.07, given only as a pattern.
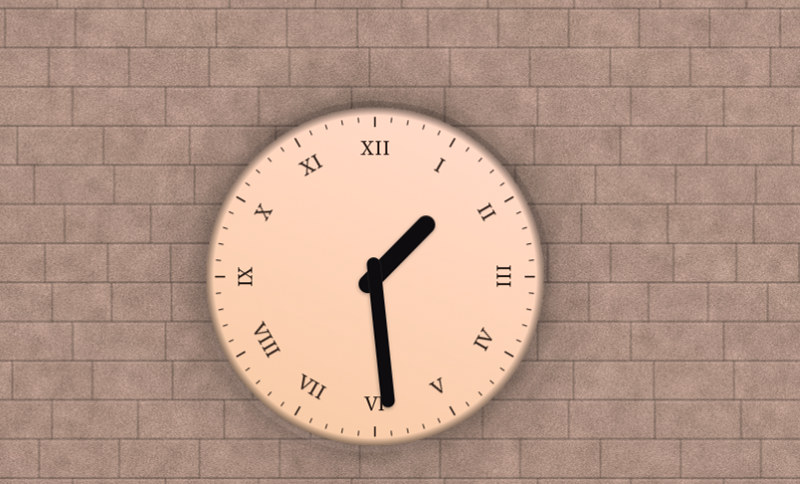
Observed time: 1.29
